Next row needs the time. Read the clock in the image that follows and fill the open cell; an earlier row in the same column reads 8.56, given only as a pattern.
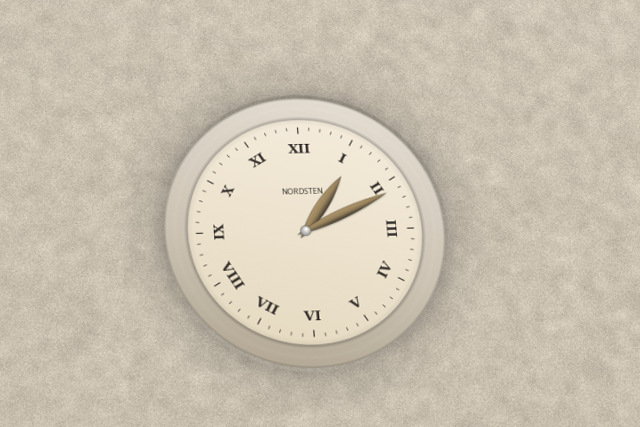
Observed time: 1.11
